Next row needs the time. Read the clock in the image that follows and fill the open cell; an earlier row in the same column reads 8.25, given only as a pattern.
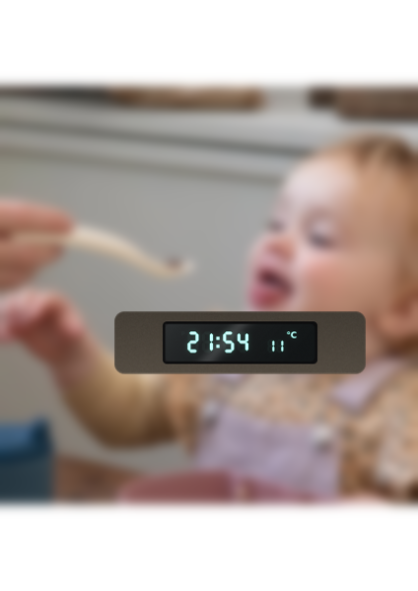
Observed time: 21.54
